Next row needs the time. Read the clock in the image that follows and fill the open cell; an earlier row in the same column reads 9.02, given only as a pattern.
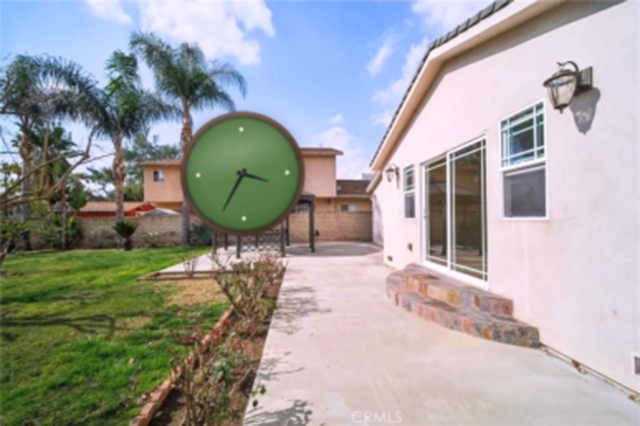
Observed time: 3.35
